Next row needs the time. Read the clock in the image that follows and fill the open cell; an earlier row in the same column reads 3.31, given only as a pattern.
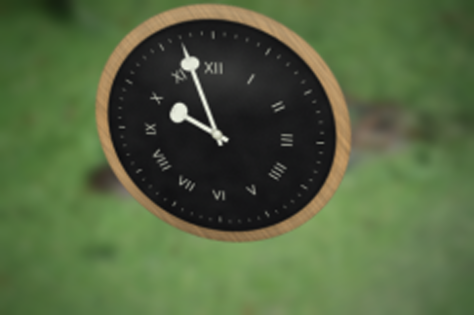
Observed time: 9.57
